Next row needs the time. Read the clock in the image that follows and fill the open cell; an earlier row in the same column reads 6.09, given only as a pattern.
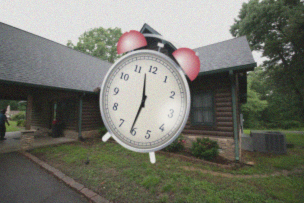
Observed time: 11.31
